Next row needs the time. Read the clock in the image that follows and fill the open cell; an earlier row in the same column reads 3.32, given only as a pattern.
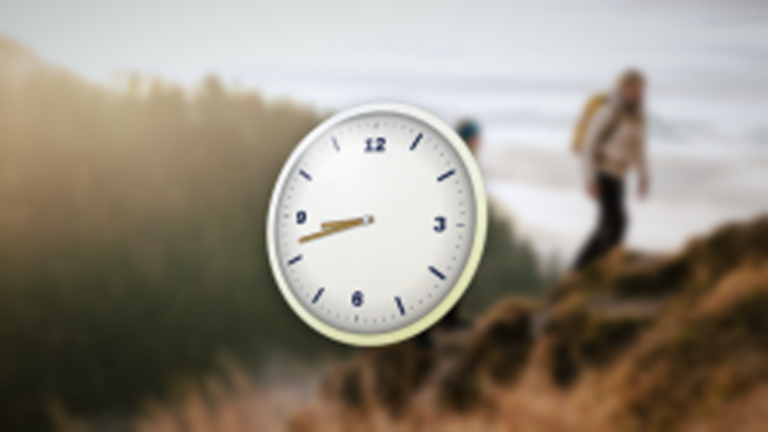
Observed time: 8.42
